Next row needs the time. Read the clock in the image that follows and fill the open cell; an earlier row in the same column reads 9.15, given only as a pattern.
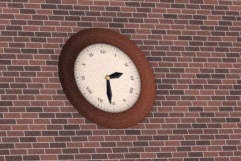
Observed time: 2.31
